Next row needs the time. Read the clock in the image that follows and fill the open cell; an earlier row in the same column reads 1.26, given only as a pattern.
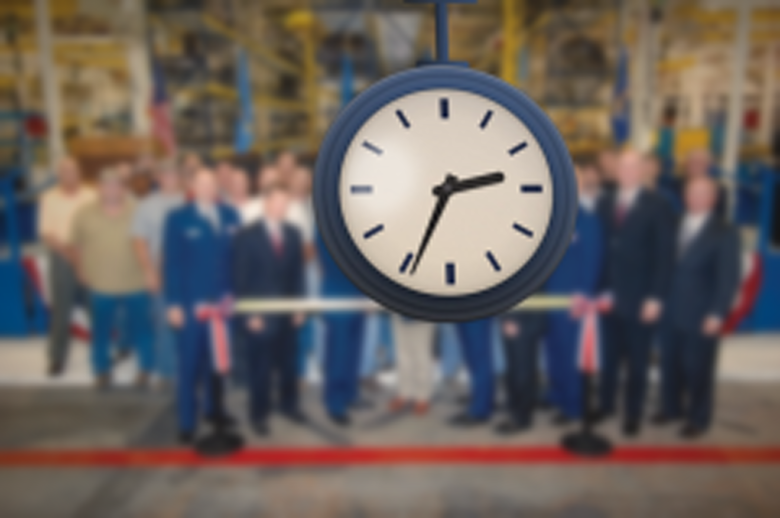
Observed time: 2.34
